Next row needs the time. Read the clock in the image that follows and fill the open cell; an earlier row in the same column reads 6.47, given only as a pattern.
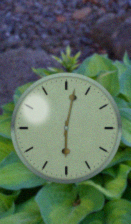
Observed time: 6.02
